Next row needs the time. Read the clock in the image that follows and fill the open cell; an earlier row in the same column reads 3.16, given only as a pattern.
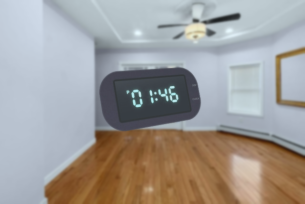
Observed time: 1.46
